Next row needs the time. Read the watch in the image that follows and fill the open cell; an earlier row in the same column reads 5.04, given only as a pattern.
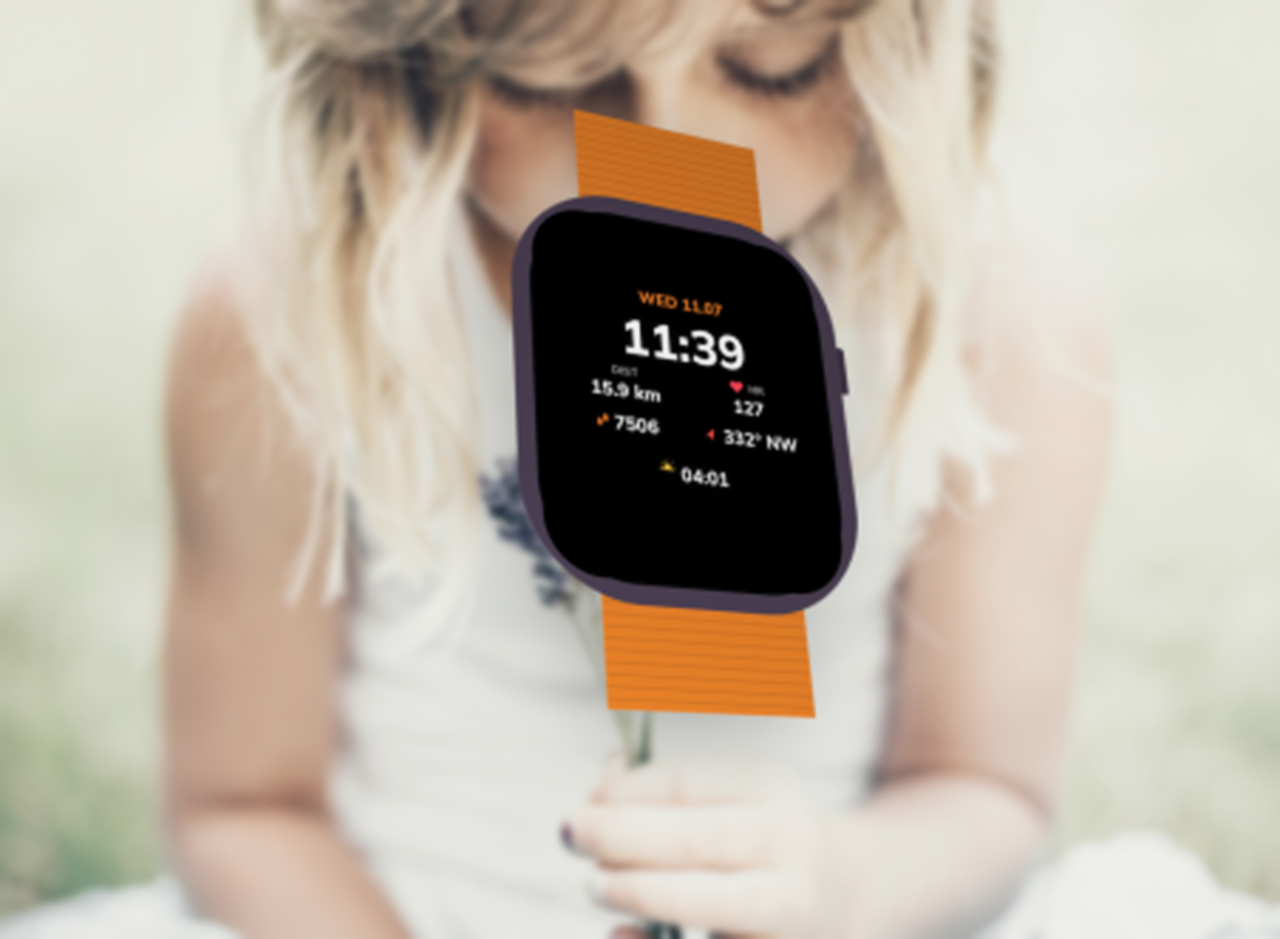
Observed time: 11.39
